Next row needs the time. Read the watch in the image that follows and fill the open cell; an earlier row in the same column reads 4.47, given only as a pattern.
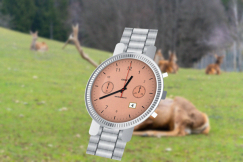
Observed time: 12.40
